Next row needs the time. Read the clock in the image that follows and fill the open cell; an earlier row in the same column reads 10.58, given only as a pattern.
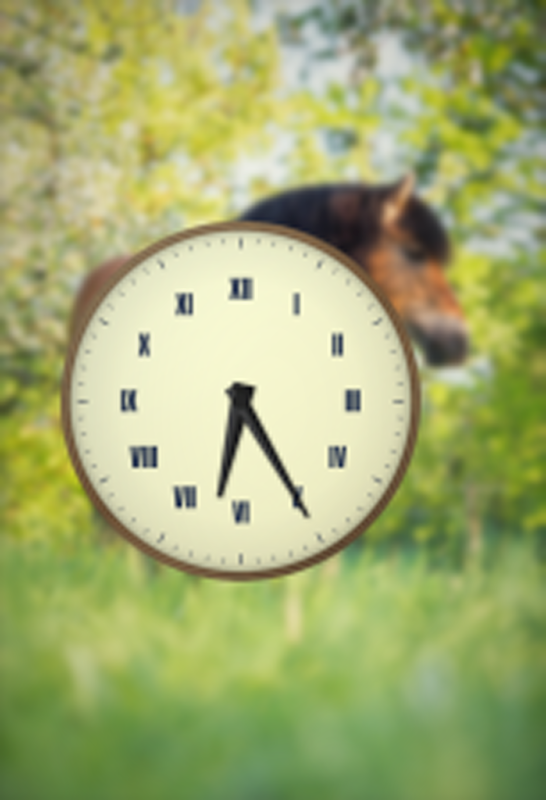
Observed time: 6.25
